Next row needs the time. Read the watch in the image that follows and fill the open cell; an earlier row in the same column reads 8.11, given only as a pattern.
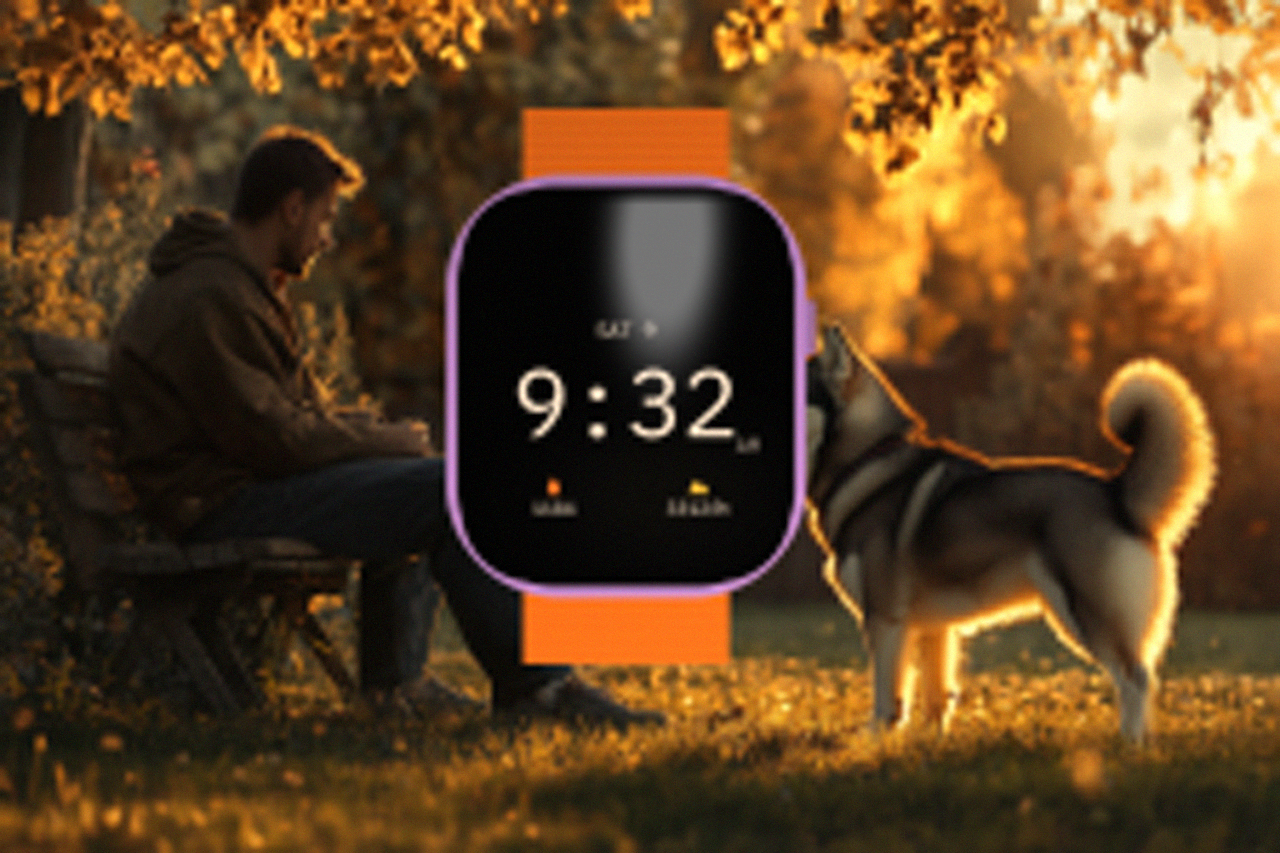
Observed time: 9.32
